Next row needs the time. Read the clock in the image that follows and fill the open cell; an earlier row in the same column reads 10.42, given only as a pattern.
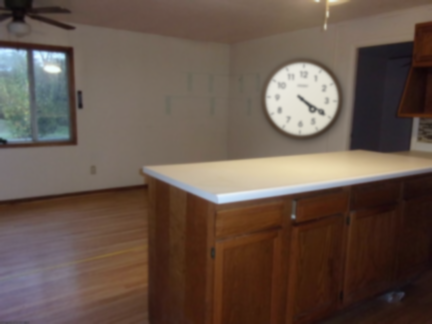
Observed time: 4.20
